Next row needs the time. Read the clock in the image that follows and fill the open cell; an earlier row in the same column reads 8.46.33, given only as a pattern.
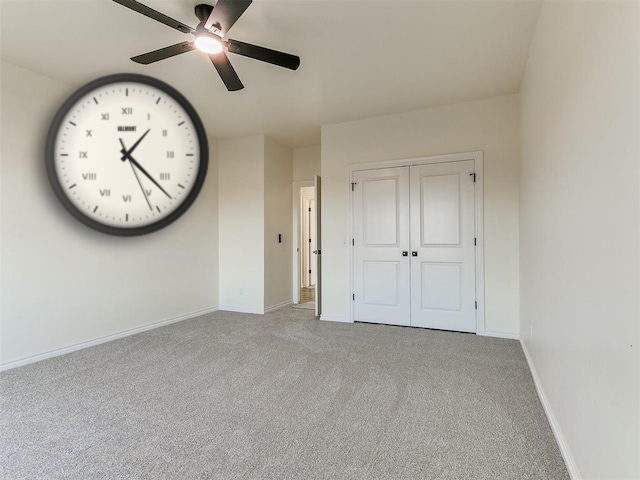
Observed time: 1.22.26
